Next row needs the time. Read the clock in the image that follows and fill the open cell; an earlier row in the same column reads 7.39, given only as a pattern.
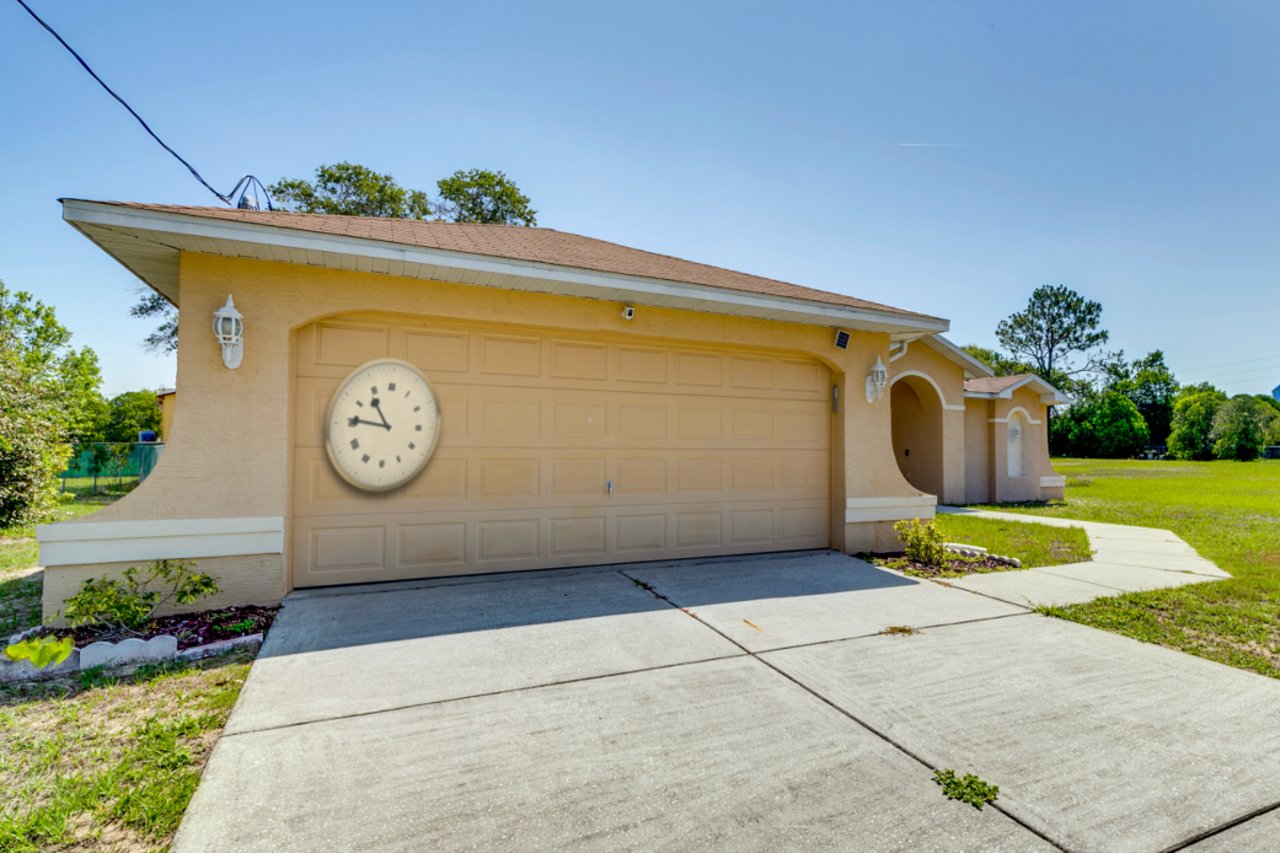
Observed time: 10.46
